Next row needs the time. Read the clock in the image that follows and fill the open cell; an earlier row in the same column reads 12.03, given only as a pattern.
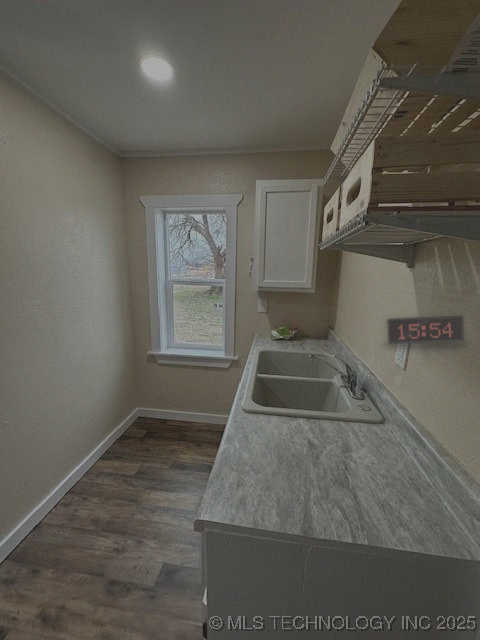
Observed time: 15.54
